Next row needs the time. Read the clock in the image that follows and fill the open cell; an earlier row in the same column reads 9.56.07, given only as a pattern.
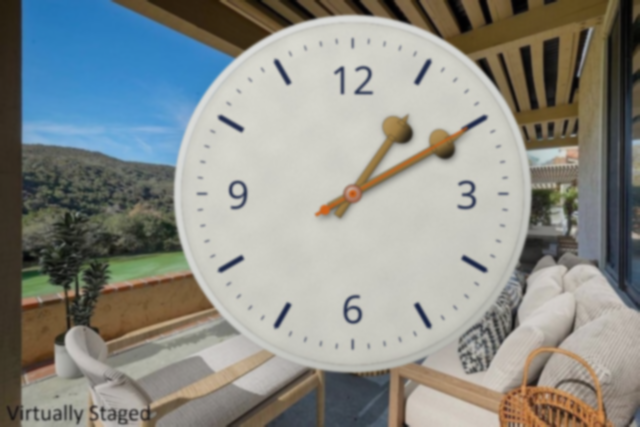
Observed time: 1.10.10
